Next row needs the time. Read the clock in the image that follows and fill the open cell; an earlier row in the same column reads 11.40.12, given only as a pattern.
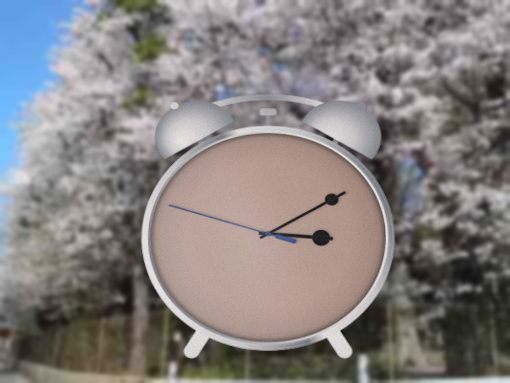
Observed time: 3.09.48
